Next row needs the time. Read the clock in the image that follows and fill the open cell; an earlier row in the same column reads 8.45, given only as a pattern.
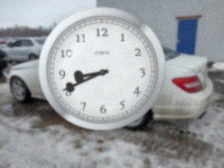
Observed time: 8.41
